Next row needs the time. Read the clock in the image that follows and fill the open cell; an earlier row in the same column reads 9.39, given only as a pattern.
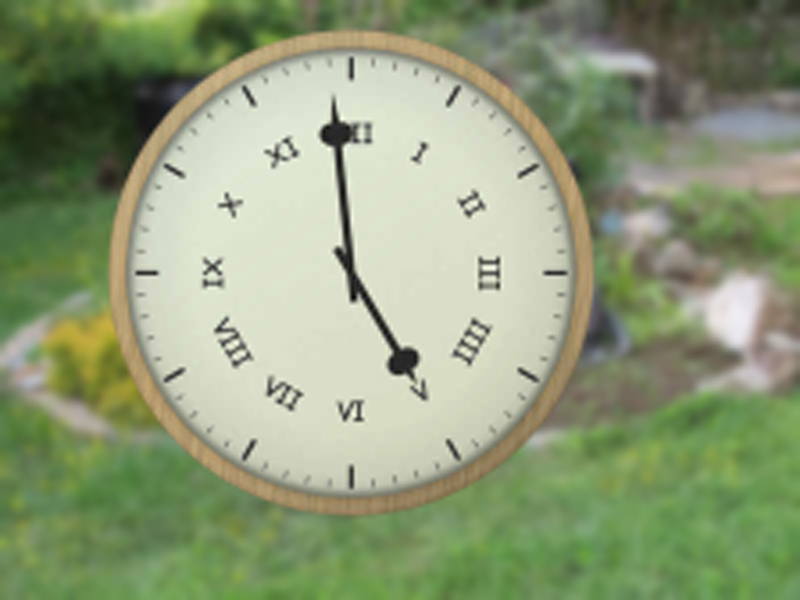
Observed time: 4.59
